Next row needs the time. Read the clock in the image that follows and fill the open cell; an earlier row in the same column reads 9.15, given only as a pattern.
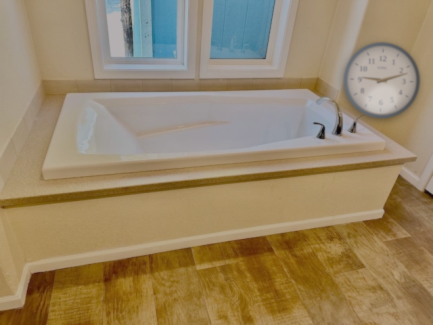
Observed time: 9.12
